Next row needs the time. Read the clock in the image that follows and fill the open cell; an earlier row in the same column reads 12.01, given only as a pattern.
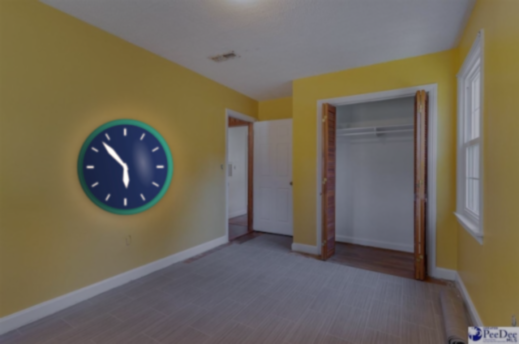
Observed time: 5.53
